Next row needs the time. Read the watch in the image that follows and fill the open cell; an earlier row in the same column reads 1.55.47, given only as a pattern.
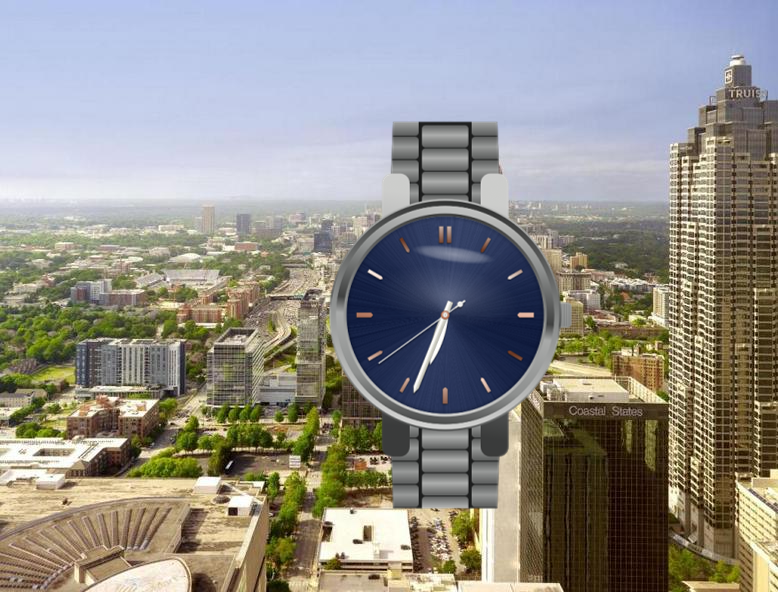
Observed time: 6.33.39
